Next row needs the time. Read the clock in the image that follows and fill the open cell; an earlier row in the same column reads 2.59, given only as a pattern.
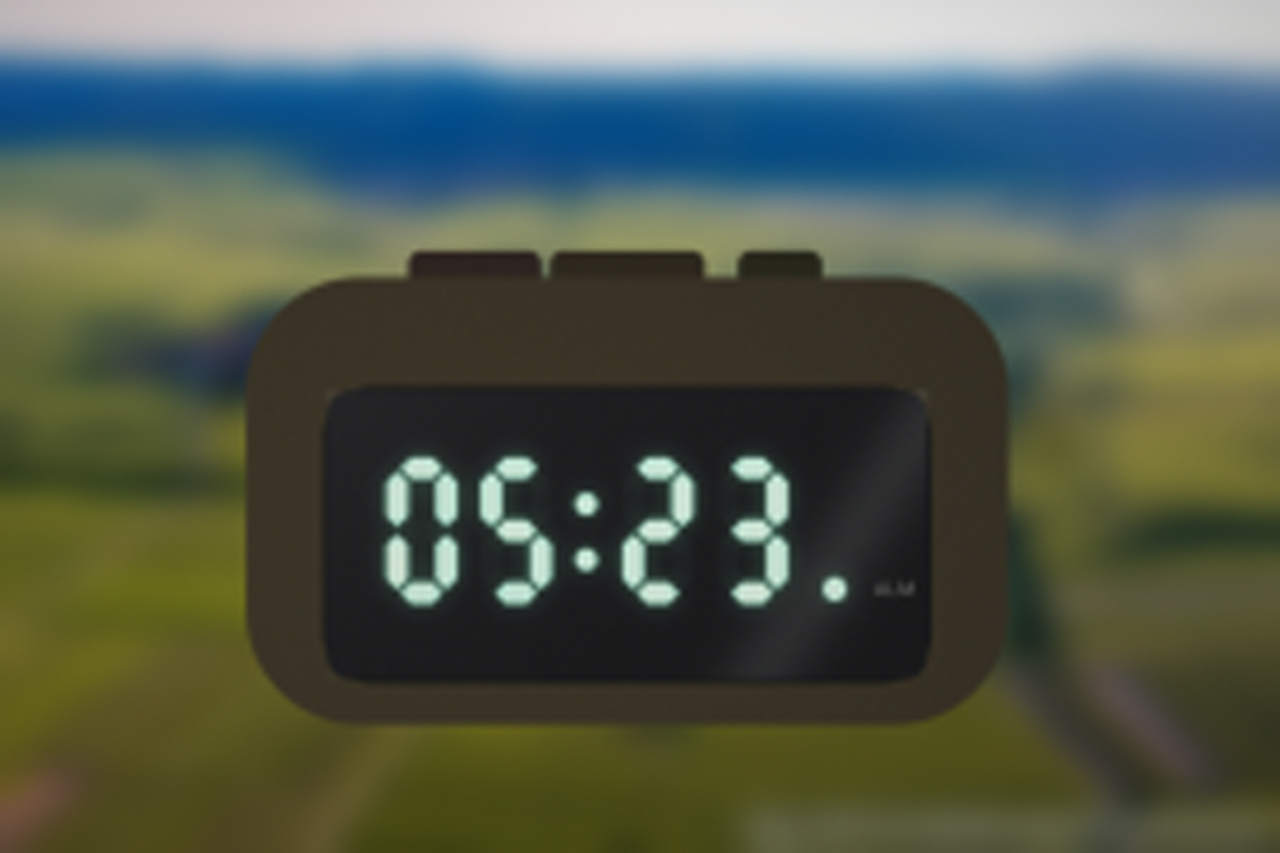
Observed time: 5.23
